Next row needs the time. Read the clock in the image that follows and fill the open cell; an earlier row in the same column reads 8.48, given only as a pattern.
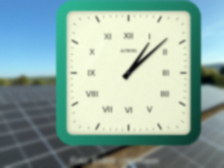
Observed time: 1.08
